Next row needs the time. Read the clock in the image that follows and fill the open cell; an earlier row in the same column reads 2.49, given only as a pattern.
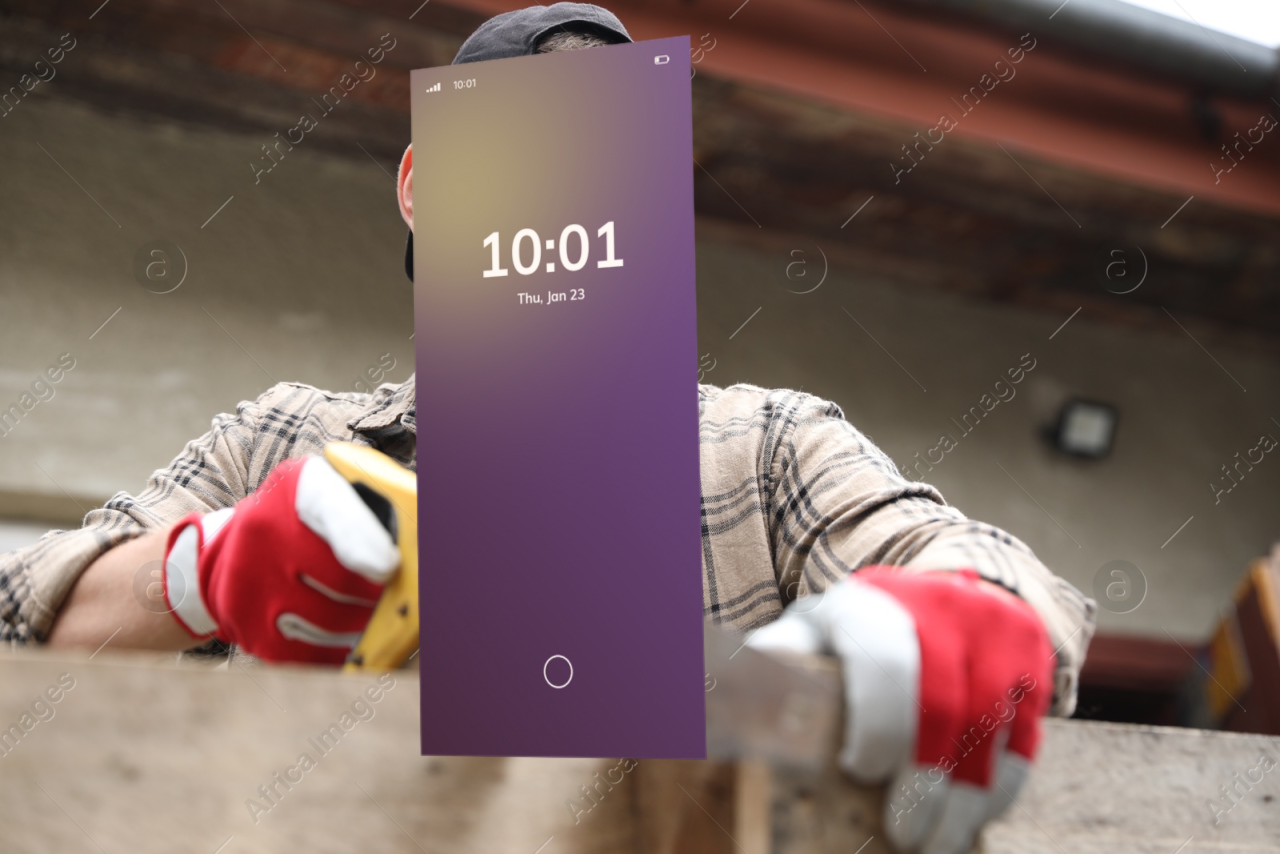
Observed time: 10.01
